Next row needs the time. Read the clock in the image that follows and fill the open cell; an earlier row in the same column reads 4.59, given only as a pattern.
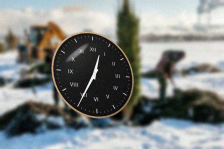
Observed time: 12.35
